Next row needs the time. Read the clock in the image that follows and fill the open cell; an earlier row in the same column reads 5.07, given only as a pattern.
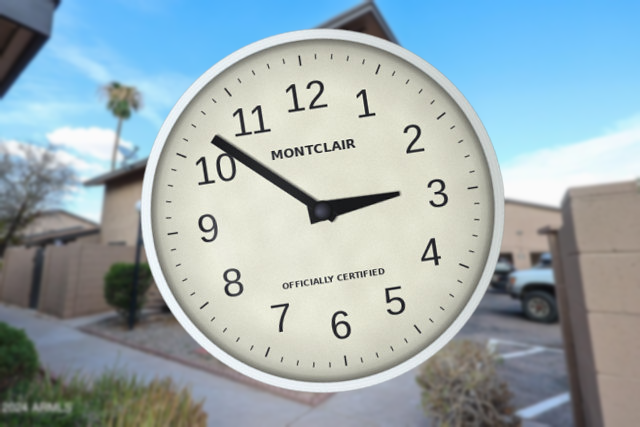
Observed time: 2.52
